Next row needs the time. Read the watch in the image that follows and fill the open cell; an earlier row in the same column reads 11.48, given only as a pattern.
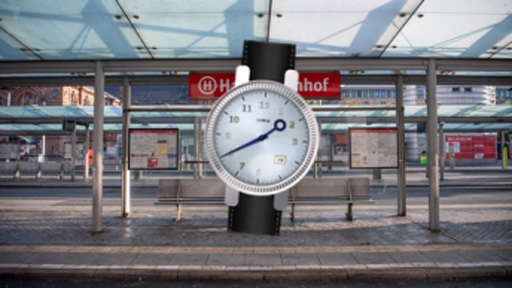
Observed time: 1.40
